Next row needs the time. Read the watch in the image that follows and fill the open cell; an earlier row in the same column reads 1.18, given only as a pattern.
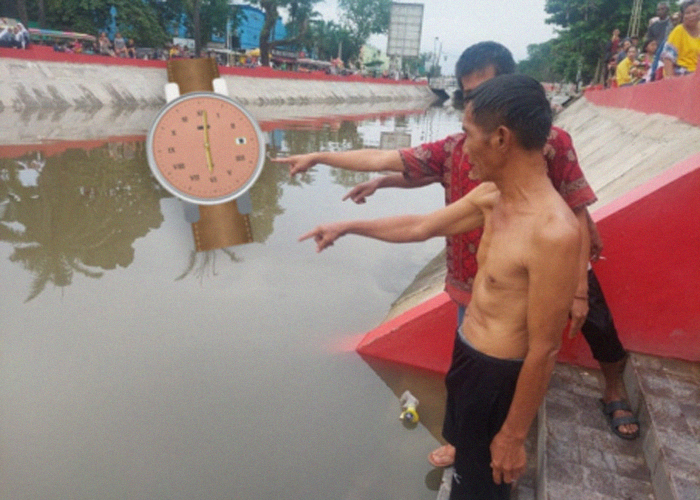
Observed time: 6.01
